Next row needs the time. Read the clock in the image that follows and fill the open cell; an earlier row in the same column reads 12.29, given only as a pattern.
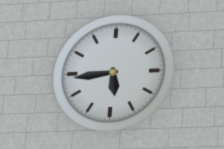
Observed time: 5.44
